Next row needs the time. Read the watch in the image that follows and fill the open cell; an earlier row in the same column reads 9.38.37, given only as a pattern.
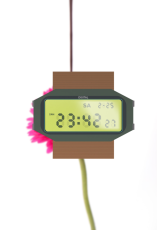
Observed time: 23.42.27
